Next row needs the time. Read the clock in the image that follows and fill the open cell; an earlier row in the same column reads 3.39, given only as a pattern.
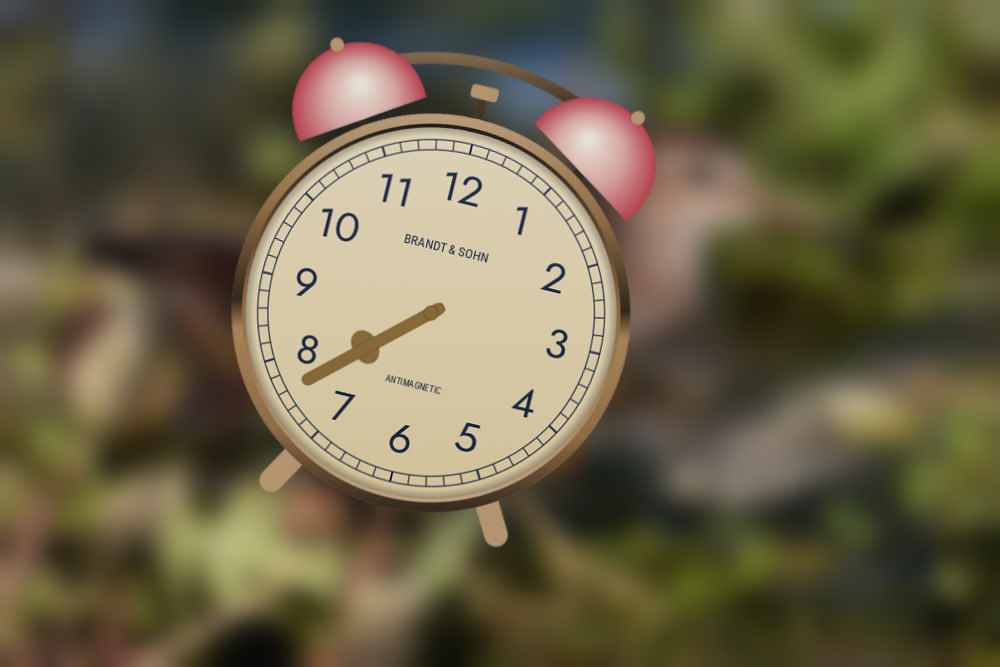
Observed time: 7.38
